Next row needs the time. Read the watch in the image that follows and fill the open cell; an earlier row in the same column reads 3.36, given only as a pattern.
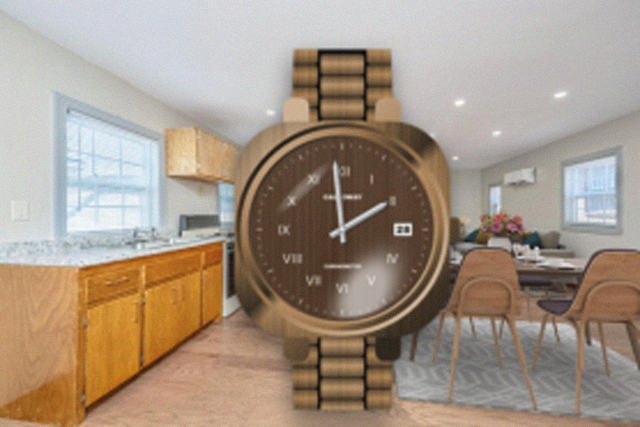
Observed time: 1.59
